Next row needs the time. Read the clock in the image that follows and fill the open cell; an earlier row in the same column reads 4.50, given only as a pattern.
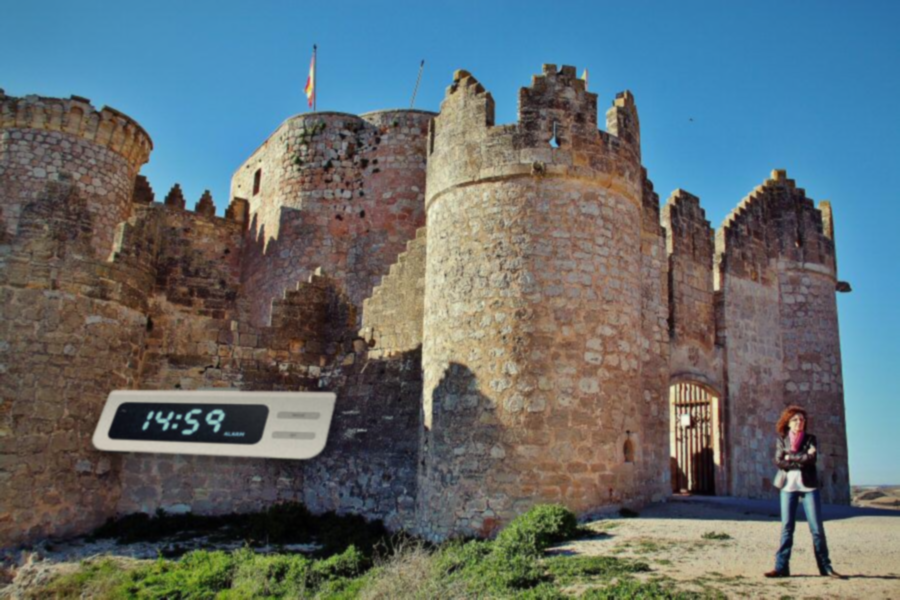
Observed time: 14.59
